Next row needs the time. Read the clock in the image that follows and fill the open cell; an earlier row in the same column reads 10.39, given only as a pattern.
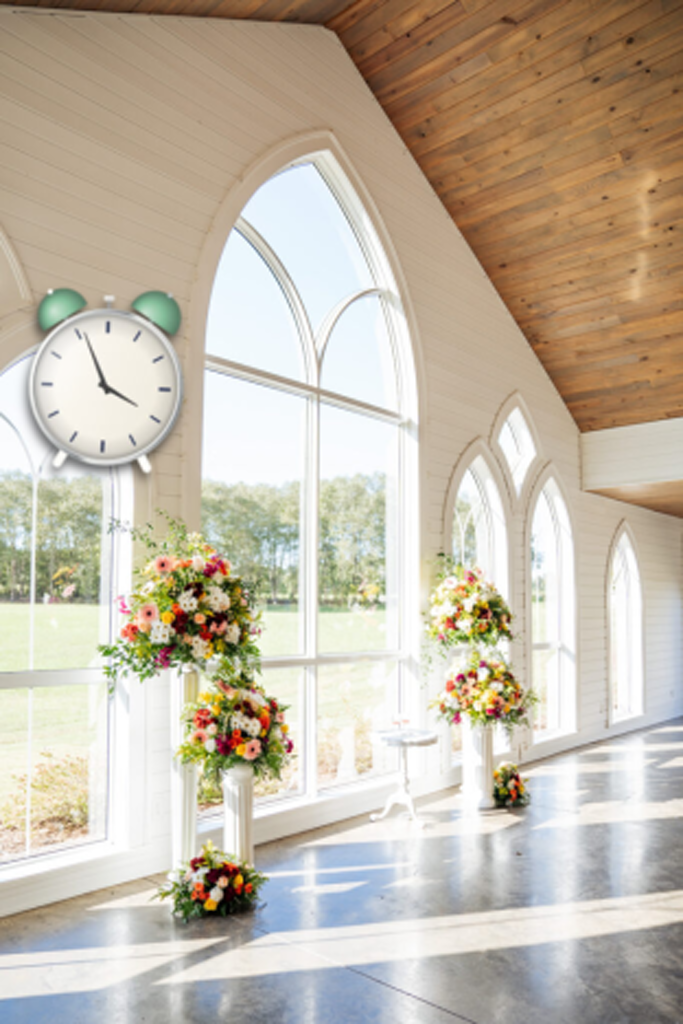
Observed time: 3.56
